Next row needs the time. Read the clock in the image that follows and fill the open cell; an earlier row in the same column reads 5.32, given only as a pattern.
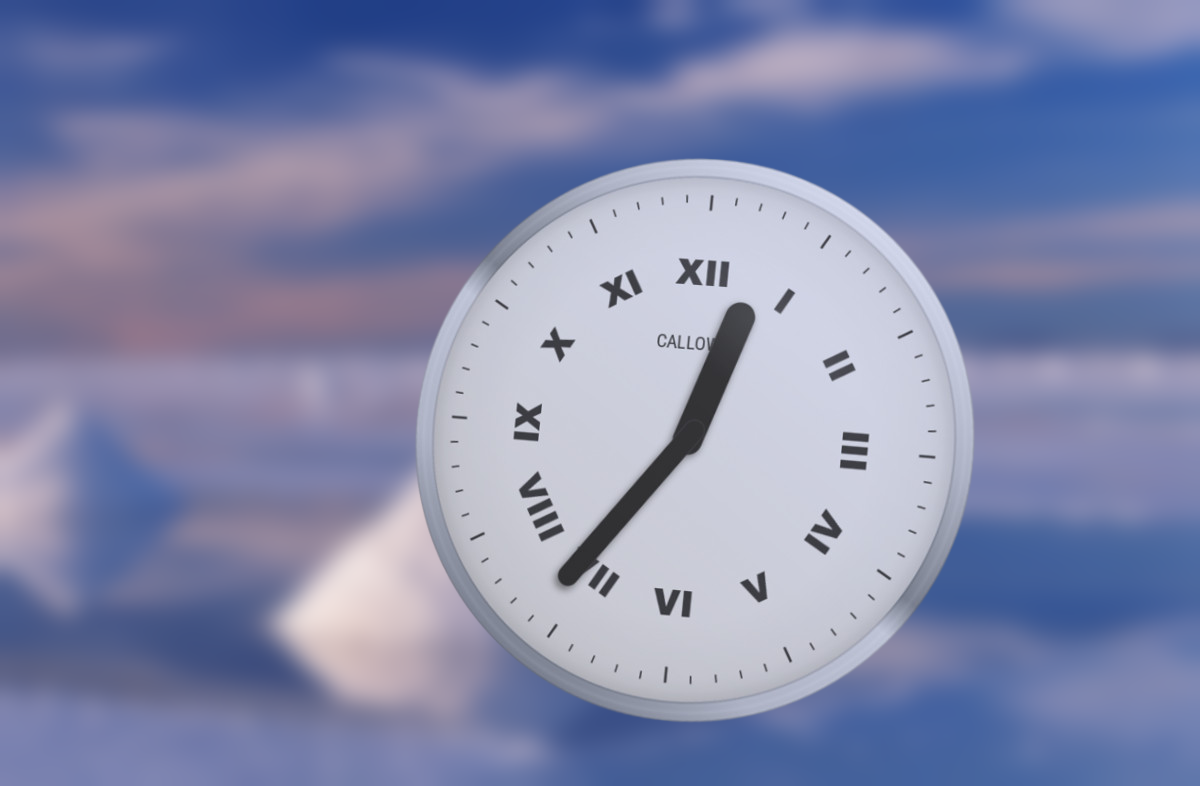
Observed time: 12.36
